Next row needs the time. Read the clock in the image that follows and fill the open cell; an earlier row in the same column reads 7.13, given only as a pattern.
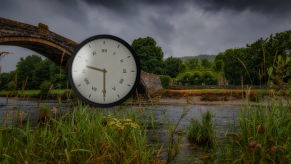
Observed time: 9.30
